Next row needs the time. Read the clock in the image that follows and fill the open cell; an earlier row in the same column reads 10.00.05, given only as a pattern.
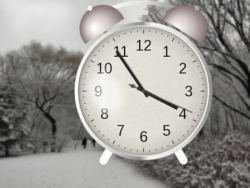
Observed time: 3.54.19
